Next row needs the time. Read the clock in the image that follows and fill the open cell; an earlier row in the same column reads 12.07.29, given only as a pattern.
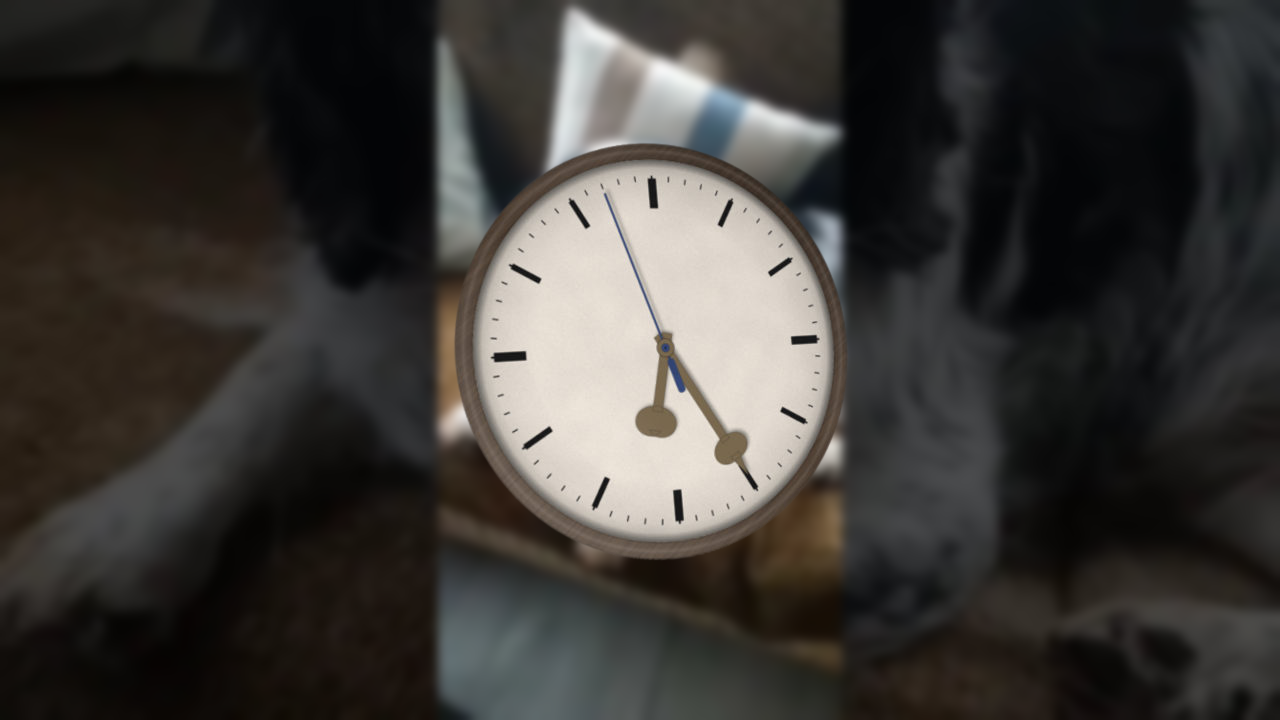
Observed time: 6.24.57
